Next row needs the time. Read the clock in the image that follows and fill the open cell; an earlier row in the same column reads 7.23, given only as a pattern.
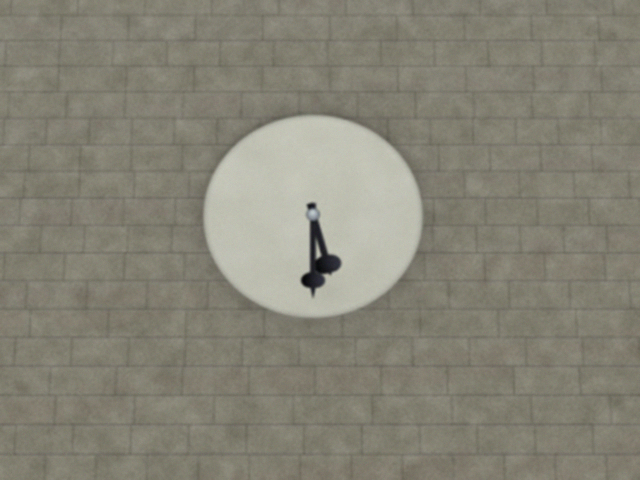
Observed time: 5.30
